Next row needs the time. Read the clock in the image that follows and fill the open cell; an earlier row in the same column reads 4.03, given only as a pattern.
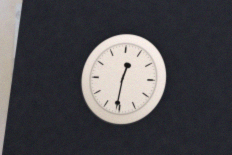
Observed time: 12.31
